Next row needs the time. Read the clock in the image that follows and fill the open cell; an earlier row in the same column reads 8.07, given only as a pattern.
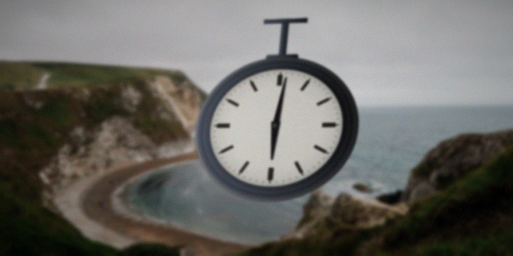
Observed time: 6.01
